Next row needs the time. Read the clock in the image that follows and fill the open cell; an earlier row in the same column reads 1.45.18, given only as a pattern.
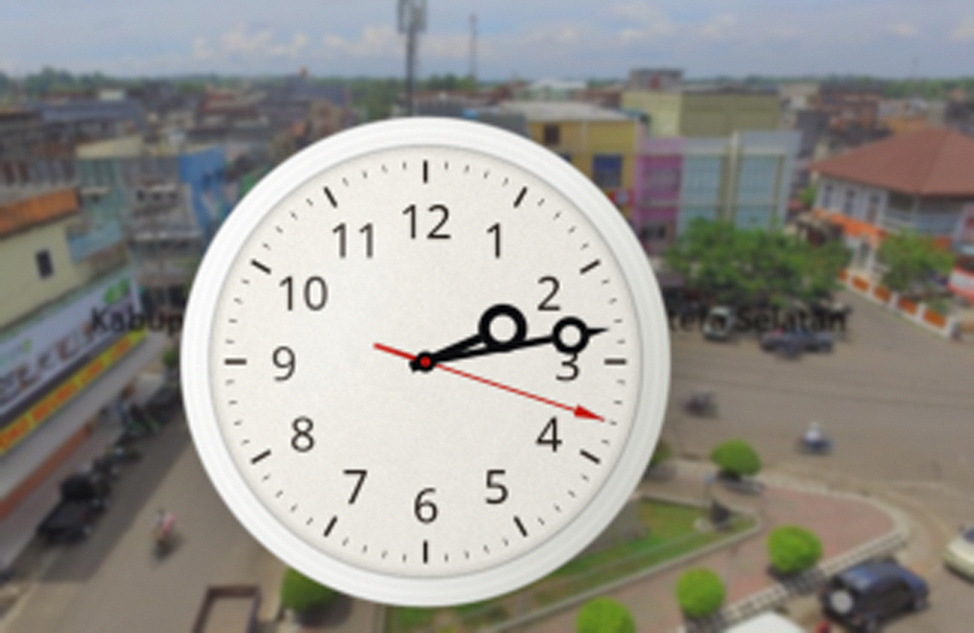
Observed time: 2.13.18
